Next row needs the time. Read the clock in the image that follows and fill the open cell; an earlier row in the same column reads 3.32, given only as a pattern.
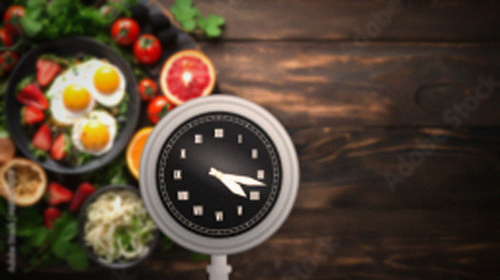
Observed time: 4.17
